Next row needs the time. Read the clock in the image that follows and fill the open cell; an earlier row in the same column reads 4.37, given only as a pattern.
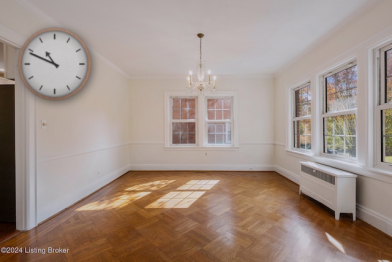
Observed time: 10.49
